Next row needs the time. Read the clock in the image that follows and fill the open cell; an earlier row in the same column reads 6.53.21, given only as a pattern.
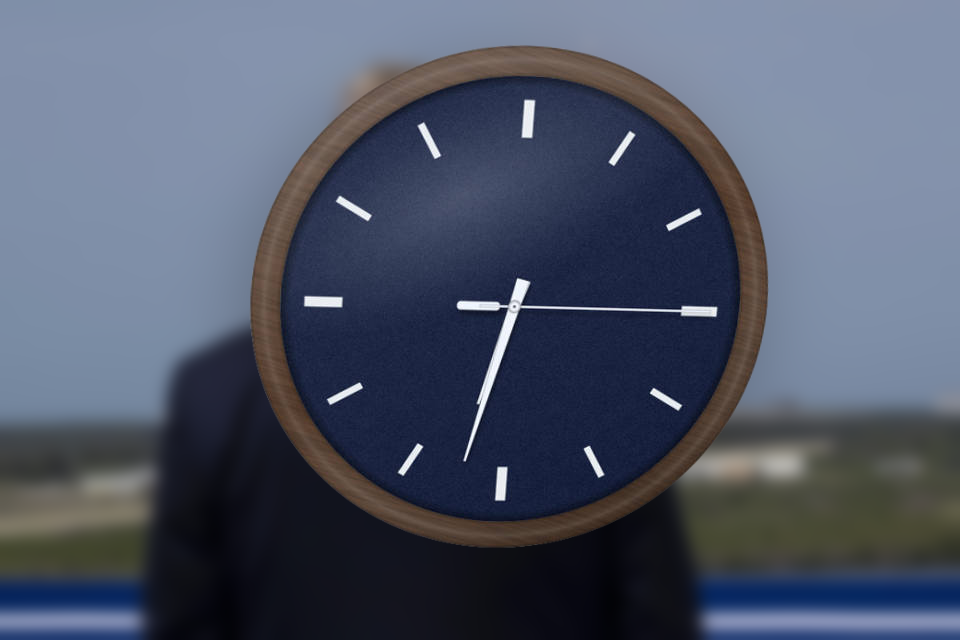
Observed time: 6.32.15
